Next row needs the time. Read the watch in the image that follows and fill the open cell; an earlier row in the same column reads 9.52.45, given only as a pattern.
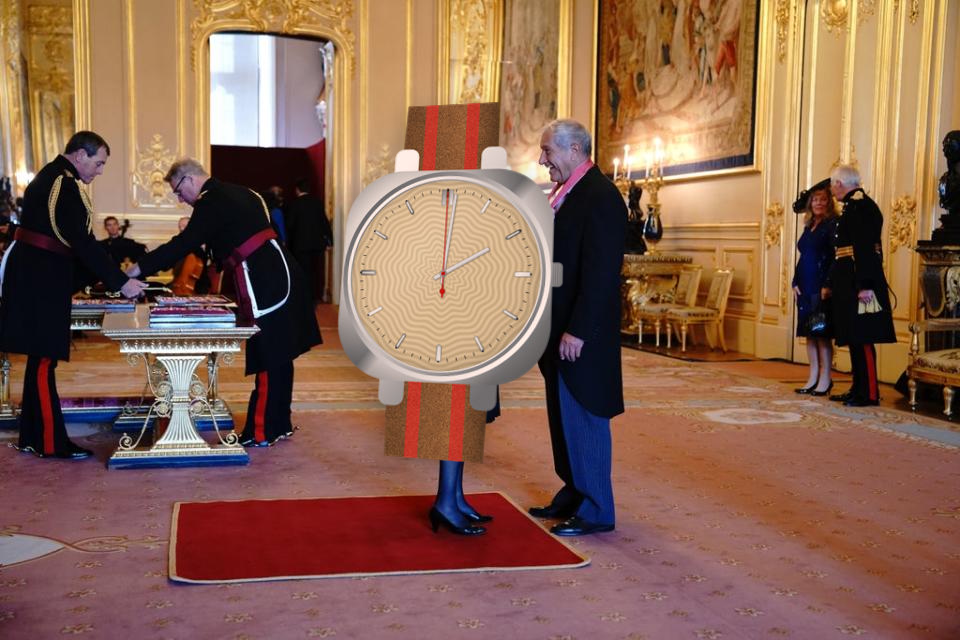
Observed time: 2.01.00
